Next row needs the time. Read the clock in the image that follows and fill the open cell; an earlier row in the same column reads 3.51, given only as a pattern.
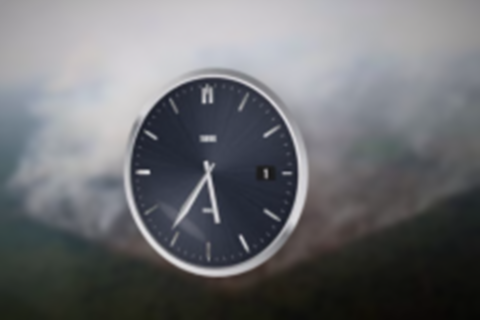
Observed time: 5.36
